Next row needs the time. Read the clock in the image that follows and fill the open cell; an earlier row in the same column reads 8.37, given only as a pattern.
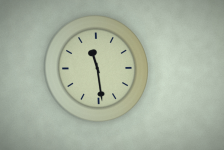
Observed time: 11.29
